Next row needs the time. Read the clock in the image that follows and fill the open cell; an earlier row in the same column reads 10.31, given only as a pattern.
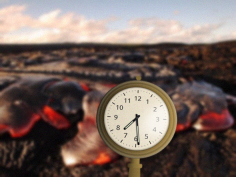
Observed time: 7.29
